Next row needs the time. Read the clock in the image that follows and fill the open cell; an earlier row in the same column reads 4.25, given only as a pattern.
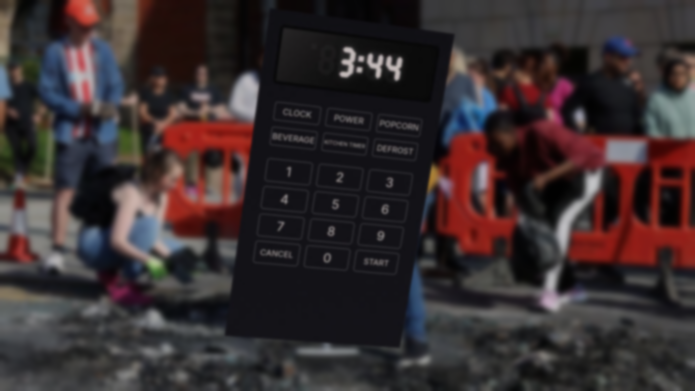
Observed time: 3.44
